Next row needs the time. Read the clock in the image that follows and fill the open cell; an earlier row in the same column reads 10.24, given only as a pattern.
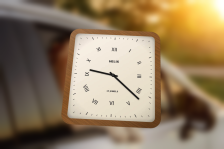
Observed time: 9.22
